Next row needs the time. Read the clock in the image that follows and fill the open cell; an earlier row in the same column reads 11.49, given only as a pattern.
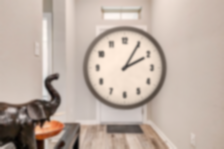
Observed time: 2.05
